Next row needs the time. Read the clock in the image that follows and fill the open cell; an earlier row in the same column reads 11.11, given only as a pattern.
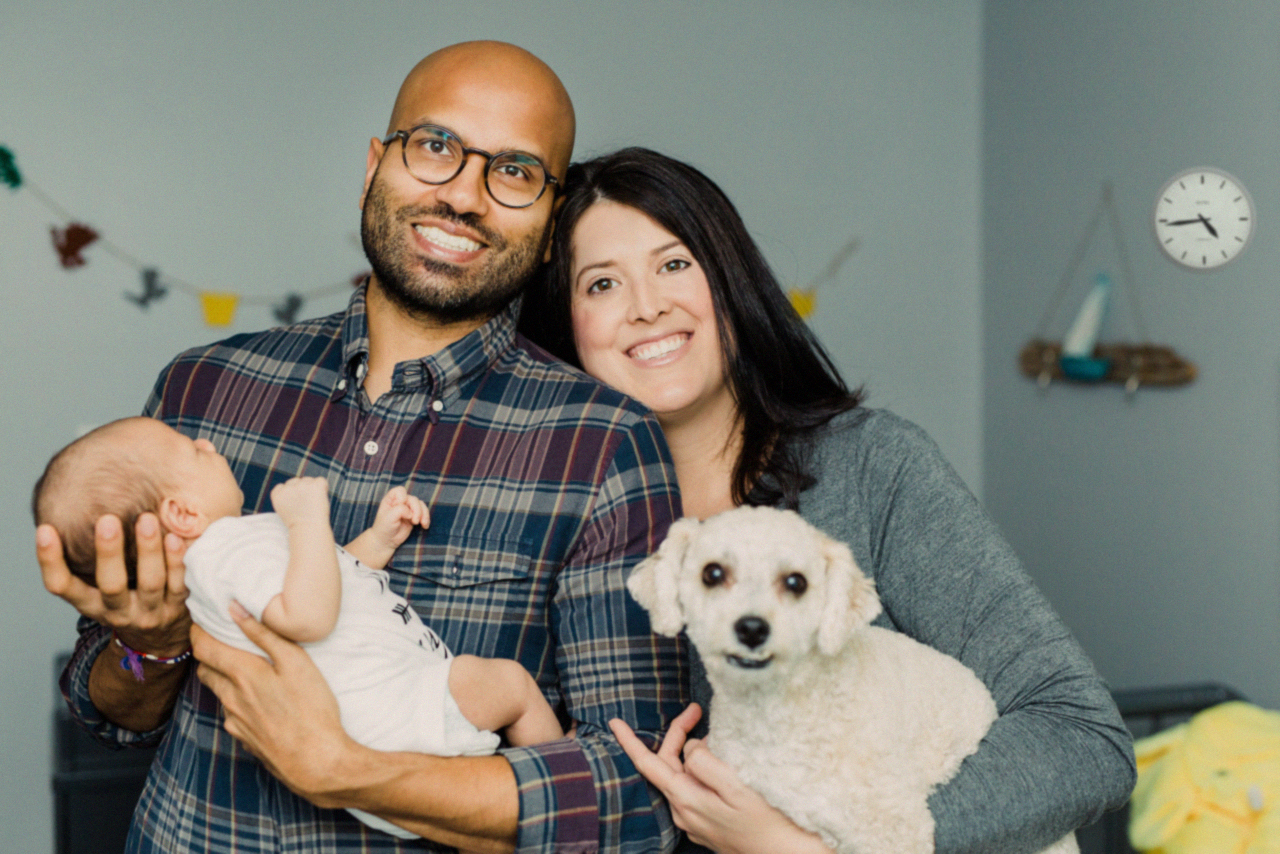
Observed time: 4.44
